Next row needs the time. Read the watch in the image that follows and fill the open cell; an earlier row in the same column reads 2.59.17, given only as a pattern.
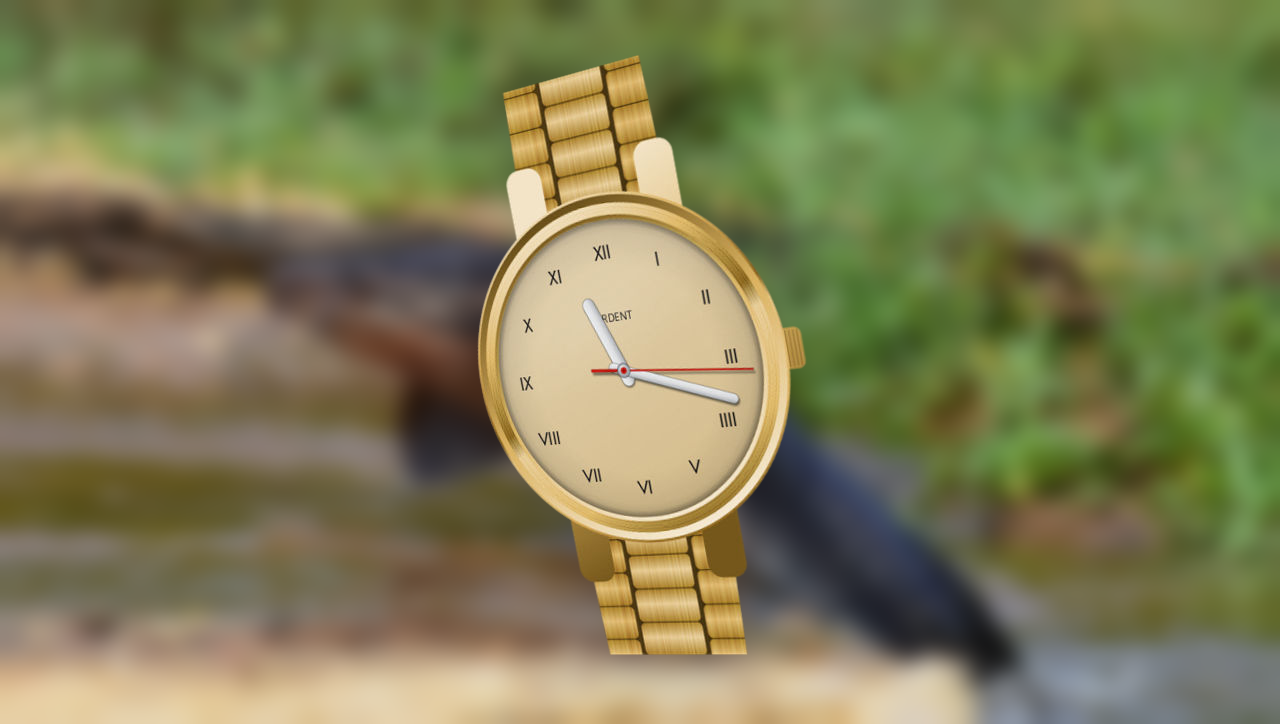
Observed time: 11.18.16
